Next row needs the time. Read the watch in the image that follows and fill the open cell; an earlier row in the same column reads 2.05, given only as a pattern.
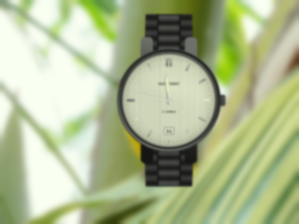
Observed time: 11.47
